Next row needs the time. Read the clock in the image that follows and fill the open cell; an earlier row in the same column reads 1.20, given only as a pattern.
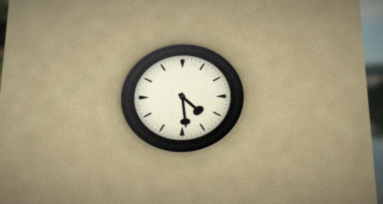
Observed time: 4.29
